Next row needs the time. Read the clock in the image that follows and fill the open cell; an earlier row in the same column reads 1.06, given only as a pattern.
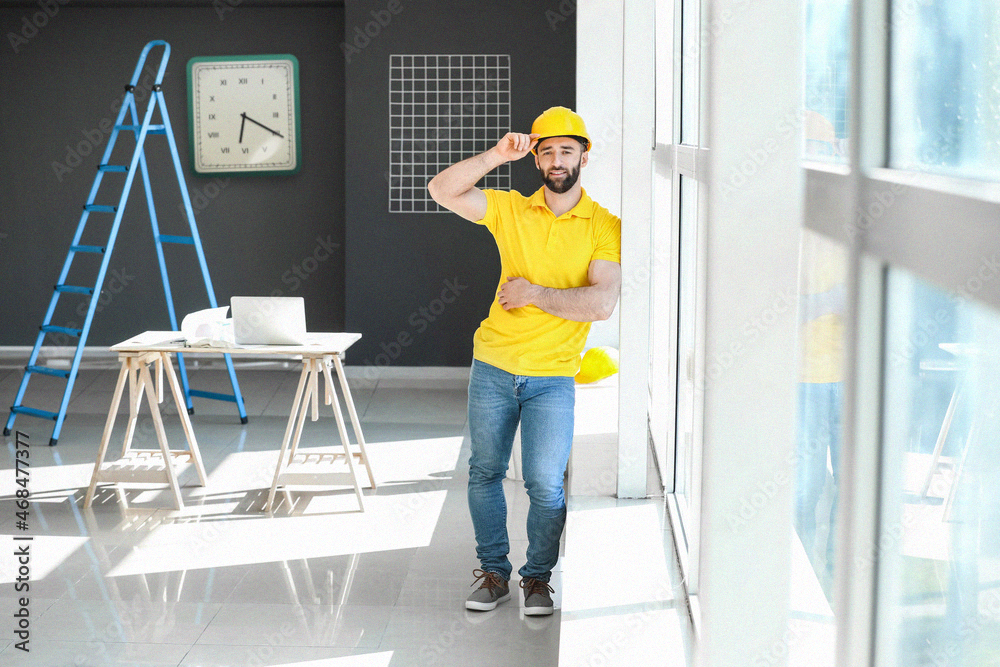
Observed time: 6.20
